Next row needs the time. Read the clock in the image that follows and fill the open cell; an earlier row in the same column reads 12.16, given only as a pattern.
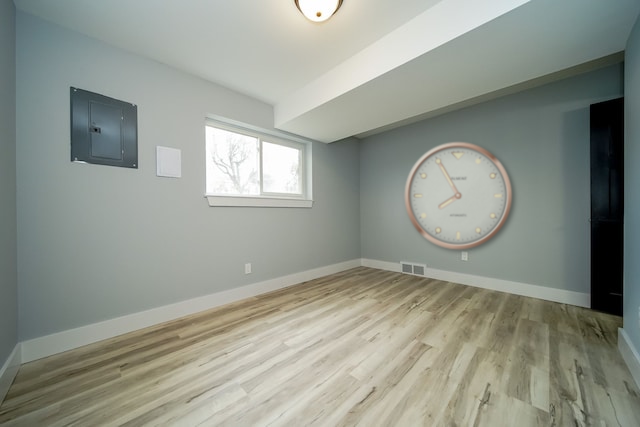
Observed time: 7.55
